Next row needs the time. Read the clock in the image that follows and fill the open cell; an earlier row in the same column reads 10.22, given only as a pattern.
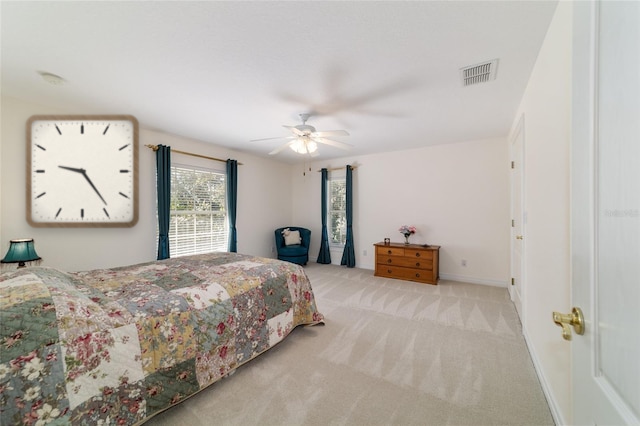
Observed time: 9.24
